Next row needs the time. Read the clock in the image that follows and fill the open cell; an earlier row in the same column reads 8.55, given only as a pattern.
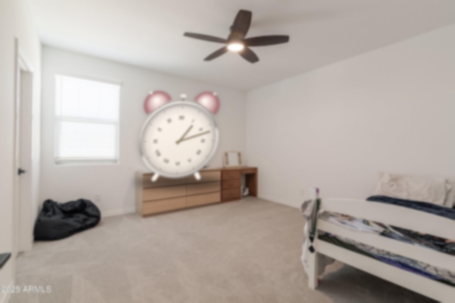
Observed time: 1.12
